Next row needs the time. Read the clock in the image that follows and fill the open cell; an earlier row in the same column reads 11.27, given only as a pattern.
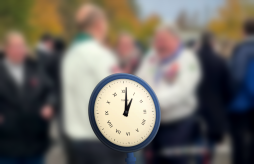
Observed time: 1.01
